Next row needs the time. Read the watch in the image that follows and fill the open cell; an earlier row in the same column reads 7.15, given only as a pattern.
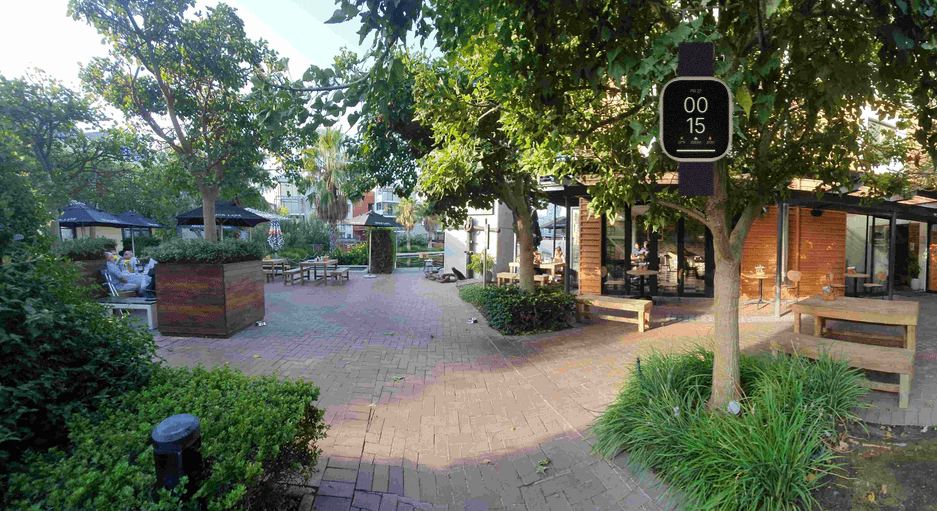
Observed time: 0.15
